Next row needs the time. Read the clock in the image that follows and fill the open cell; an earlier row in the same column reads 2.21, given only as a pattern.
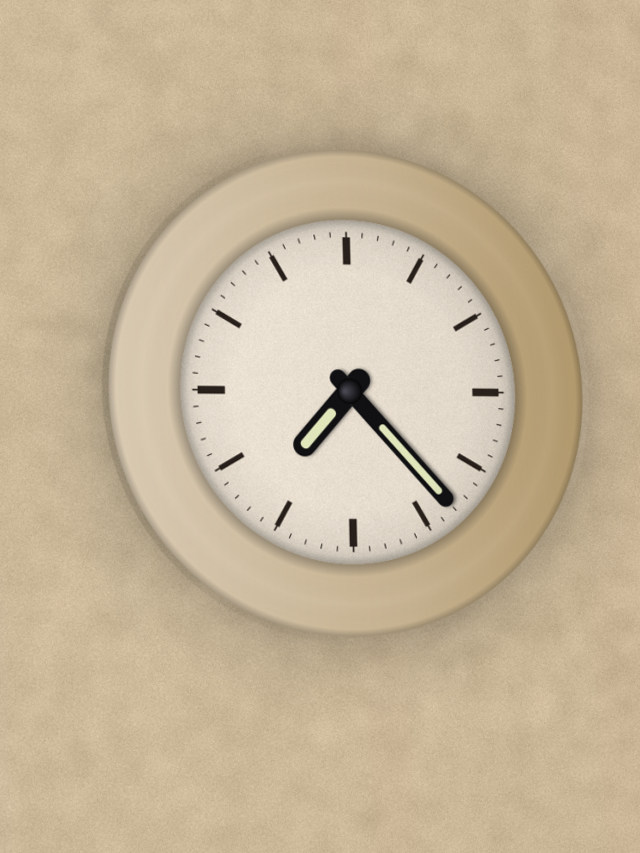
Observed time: 7.23
